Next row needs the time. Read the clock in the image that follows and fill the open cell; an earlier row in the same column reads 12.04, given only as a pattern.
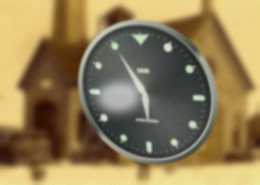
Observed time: 5.55
